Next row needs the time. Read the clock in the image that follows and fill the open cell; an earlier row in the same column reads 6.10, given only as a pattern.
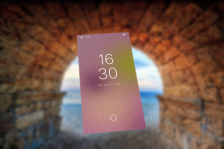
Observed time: 16.30
